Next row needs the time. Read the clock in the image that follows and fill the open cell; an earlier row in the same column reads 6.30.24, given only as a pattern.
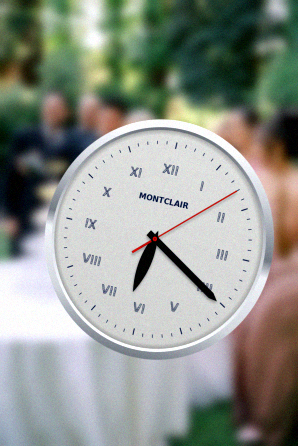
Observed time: 6.20.08
